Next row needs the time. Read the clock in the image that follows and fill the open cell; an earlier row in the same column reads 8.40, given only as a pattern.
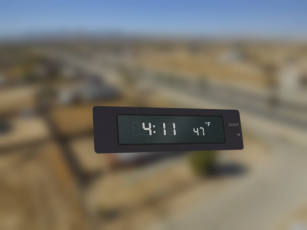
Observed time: 4.11
